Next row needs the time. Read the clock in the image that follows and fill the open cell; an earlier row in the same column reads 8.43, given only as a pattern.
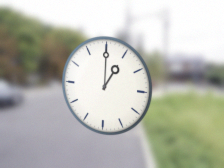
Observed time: 1.00
